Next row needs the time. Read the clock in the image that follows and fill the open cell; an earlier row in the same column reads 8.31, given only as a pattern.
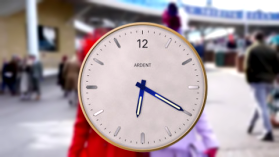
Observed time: 6.20
